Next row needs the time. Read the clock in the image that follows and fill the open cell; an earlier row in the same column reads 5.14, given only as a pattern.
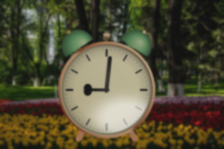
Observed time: 9.01
